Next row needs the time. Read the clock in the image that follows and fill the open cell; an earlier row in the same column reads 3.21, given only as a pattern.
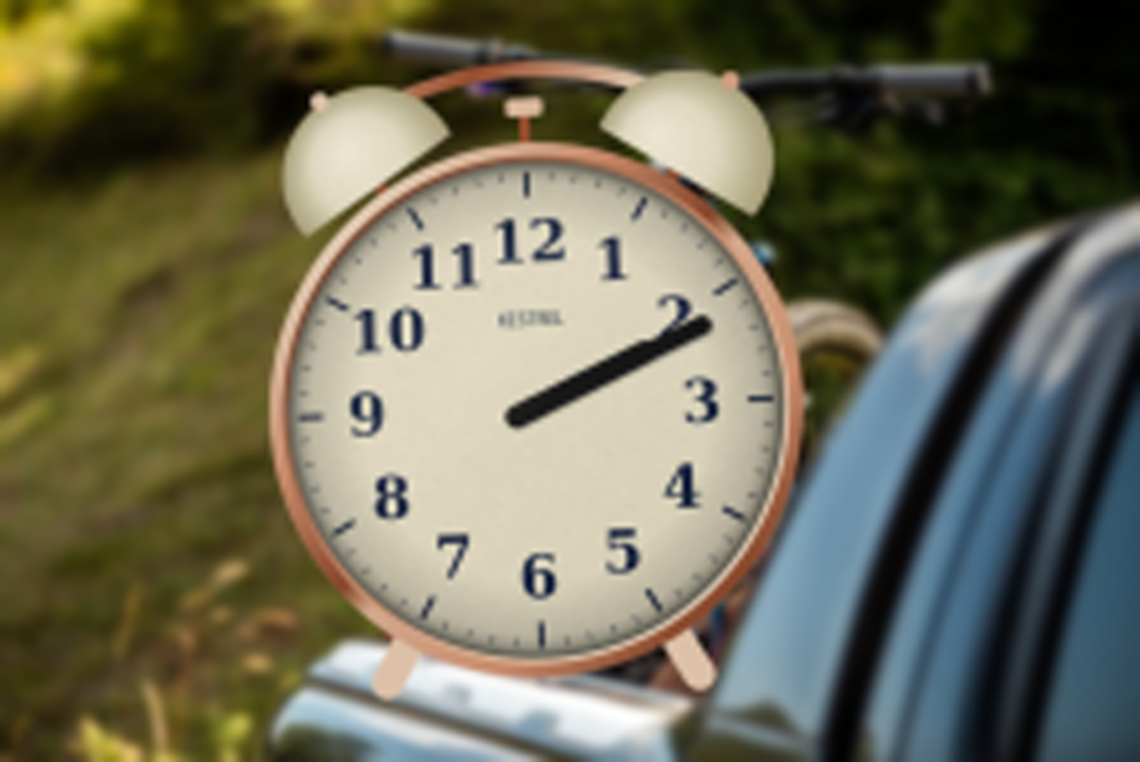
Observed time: 2.11
